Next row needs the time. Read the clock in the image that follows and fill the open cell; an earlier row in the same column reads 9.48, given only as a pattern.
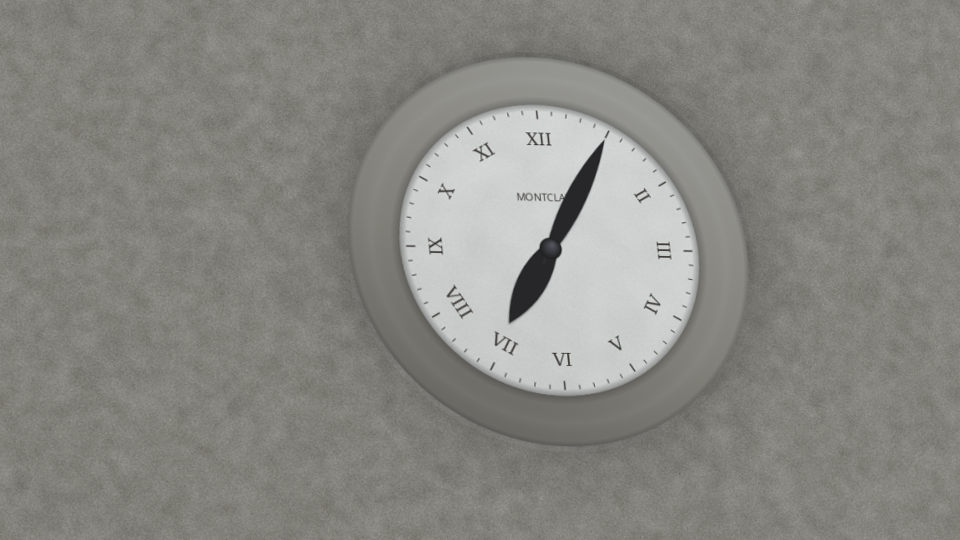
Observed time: 7.05
